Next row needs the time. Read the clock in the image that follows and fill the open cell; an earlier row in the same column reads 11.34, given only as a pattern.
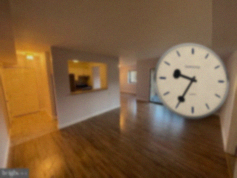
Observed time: 9.35
